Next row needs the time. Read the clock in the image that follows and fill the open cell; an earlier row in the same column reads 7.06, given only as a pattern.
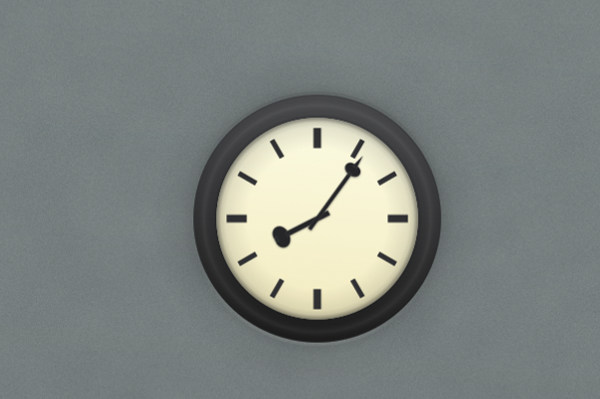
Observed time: 8.06
